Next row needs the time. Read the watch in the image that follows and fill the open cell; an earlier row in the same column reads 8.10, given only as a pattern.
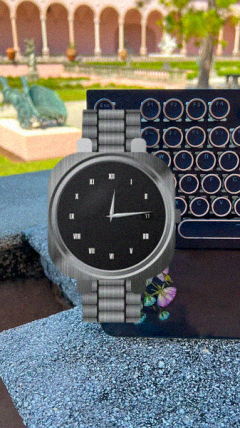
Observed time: 12.14
